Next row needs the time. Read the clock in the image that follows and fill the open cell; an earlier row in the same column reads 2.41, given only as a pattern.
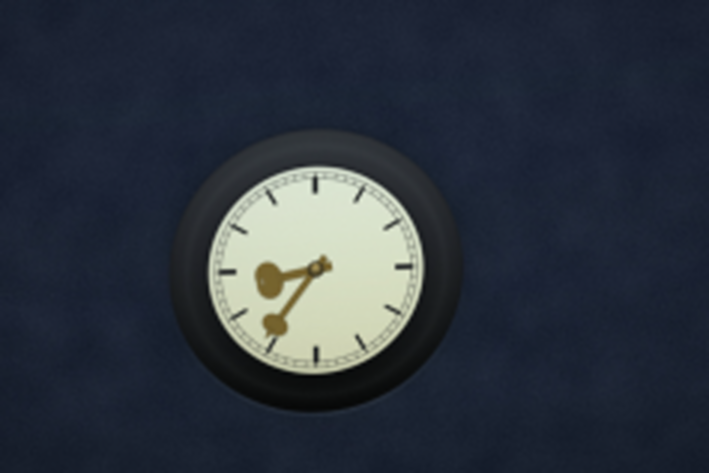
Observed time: 8.36
